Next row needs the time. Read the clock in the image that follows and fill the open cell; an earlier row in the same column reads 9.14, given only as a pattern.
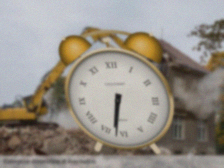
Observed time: 6.32
